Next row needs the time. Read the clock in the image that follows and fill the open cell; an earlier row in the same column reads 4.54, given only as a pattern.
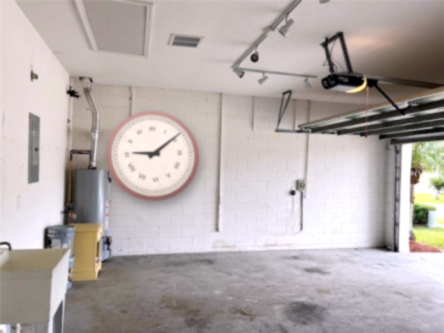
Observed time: 9.09
